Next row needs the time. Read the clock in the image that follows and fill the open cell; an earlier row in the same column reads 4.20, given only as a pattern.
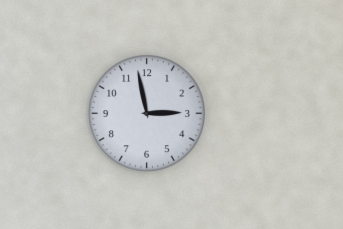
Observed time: 2.58
